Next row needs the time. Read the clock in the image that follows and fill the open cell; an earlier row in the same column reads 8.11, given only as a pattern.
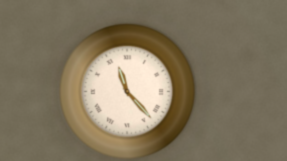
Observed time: 11.23
